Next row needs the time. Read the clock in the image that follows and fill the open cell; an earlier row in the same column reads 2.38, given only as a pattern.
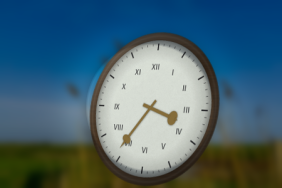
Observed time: 3.36
